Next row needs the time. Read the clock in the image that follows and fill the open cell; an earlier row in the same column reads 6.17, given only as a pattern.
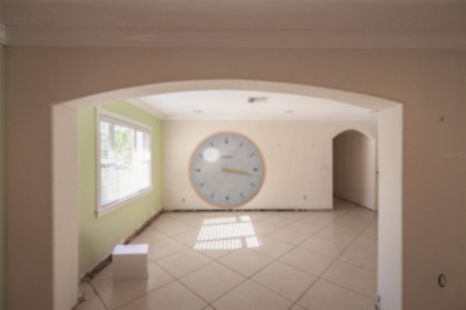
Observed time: 3.17
